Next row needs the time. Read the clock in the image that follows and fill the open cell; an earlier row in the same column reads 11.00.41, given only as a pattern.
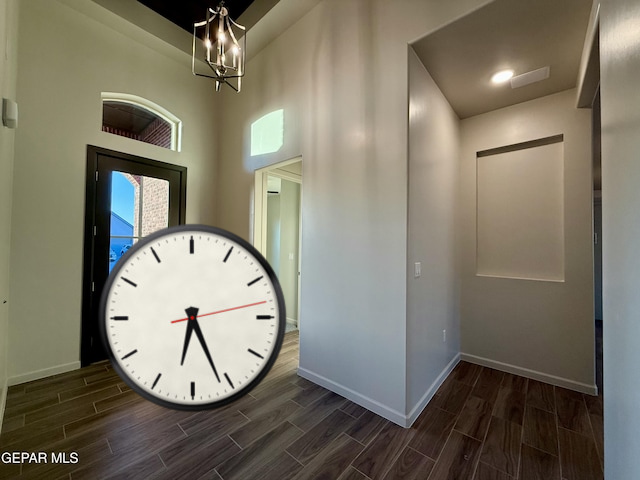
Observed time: 6.26.13
